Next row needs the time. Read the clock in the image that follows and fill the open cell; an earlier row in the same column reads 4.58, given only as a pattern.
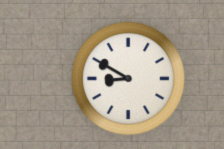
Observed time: 8.50
